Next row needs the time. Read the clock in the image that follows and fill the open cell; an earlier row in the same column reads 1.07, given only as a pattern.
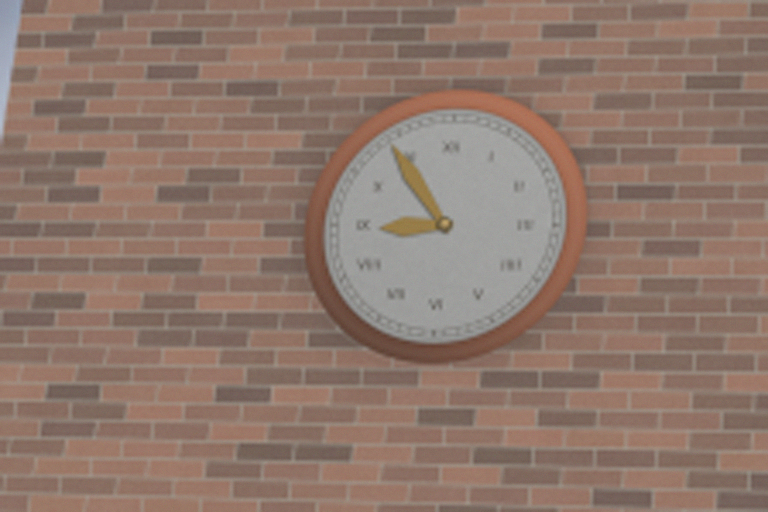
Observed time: 8.54
